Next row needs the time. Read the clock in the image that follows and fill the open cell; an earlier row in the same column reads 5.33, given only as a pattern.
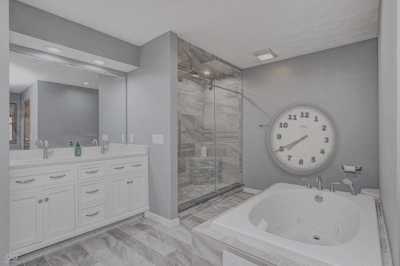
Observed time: 7.40
